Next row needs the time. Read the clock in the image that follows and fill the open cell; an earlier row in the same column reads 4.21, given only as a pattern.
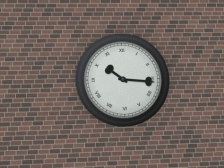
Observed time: 10.16
